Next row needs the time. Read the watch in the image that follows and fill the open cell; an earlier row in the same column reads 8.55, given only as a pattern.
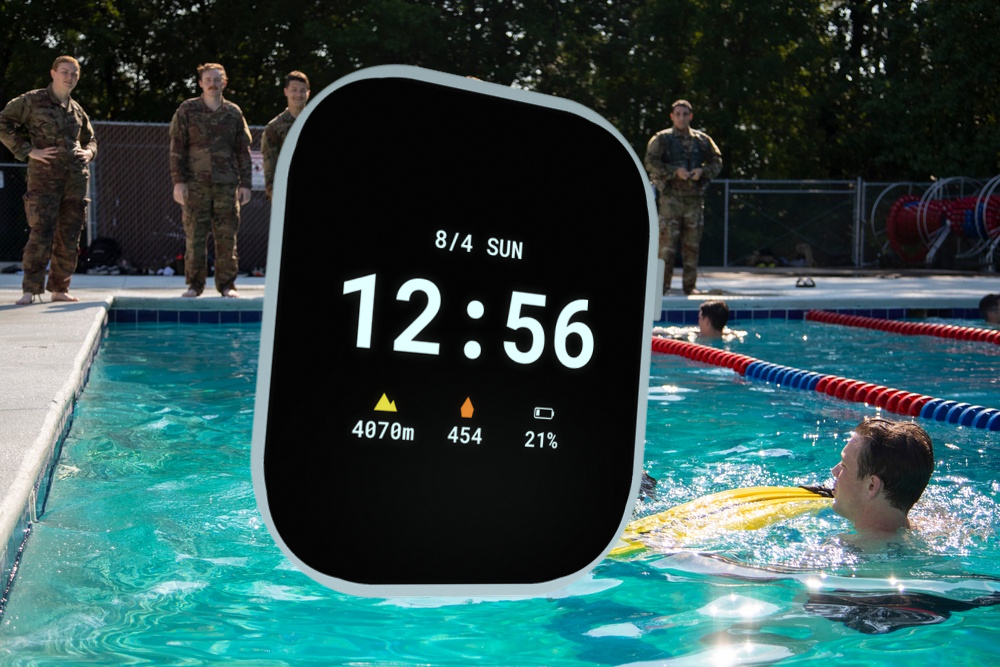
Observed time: 12.56
